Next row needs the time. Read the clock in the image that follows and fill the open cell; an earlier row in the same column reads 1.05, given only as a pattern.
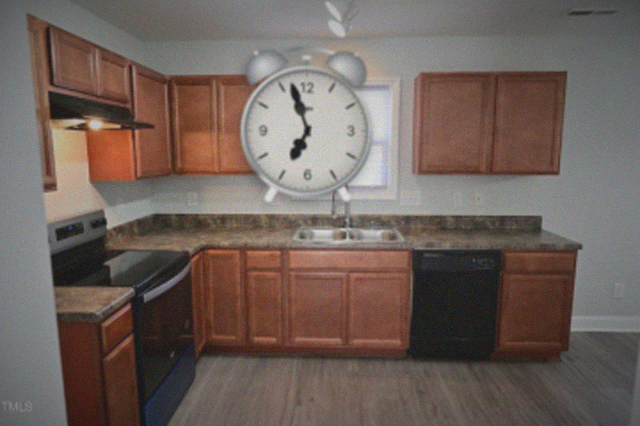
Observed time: 6.57
